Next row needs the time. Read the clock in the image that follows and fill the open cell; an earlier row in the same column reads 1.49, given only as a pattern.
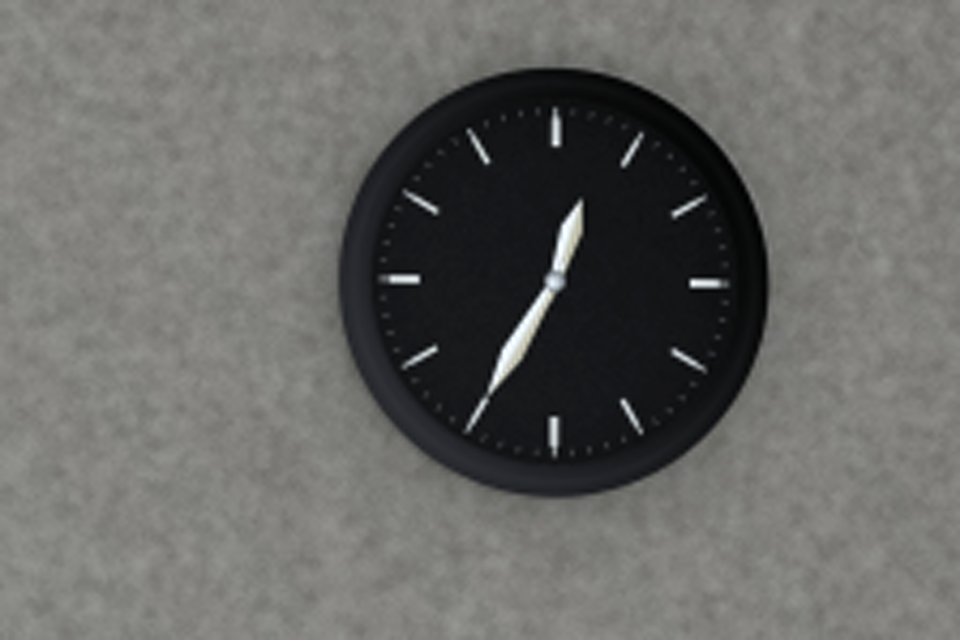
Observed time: 12.35
